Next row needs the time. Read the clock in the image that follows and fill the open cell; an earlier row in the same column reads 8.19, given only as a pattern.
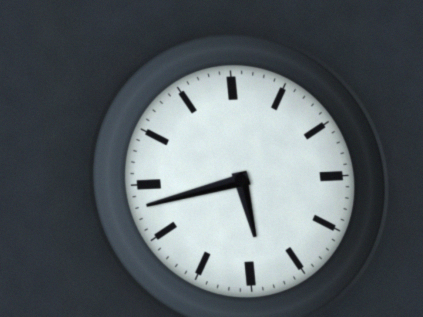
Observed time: 5.43
